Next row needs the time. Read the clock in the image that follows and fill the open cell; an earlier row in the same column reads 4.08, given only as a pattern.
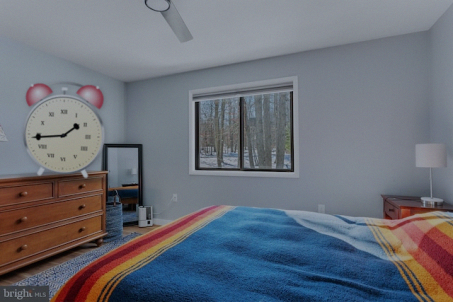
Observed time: 1.44
